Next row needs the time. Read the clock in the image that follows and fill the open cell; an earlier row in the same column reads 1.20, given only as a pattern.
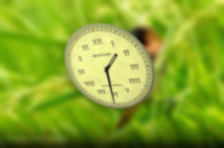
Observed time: 1.31
